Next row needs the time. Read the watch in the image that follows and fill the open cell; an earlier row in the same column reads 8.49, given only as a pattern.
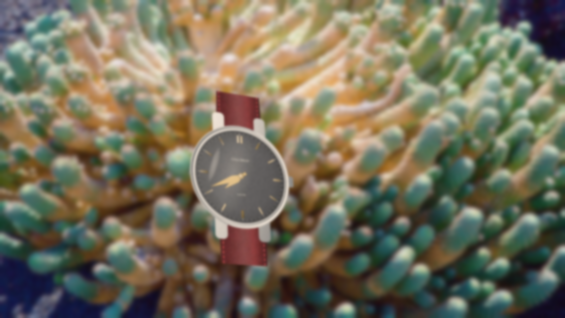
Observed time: 7.41
